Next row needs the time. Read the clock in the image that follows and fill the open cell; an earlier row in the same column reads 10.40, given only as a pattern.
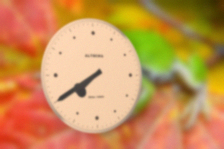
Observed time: 7.40
